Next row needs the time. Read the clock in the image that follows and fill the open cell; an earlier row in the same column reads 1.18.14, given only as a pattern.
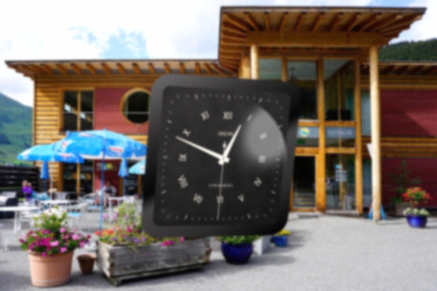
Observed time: 12.48.30
